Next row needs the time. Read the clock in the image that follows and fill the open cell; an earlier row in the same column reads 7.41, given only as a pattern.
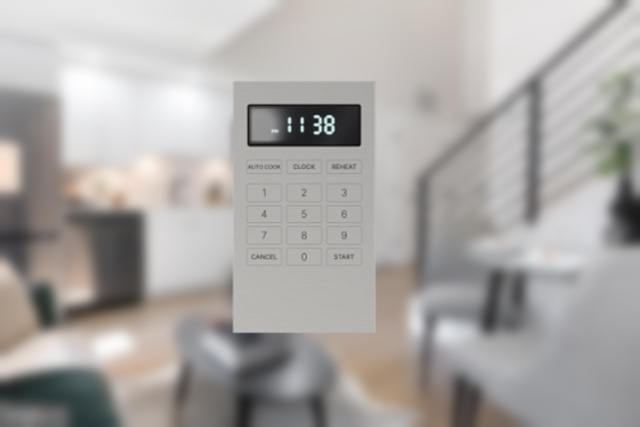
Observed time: 11.38
